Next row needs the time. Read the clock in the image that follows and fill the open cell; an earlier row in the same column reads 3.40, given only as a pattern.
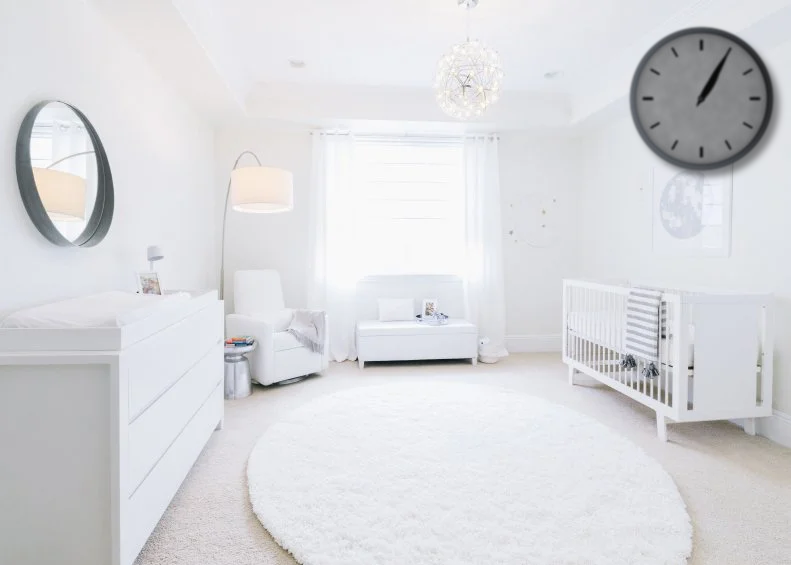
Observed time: 1.05
